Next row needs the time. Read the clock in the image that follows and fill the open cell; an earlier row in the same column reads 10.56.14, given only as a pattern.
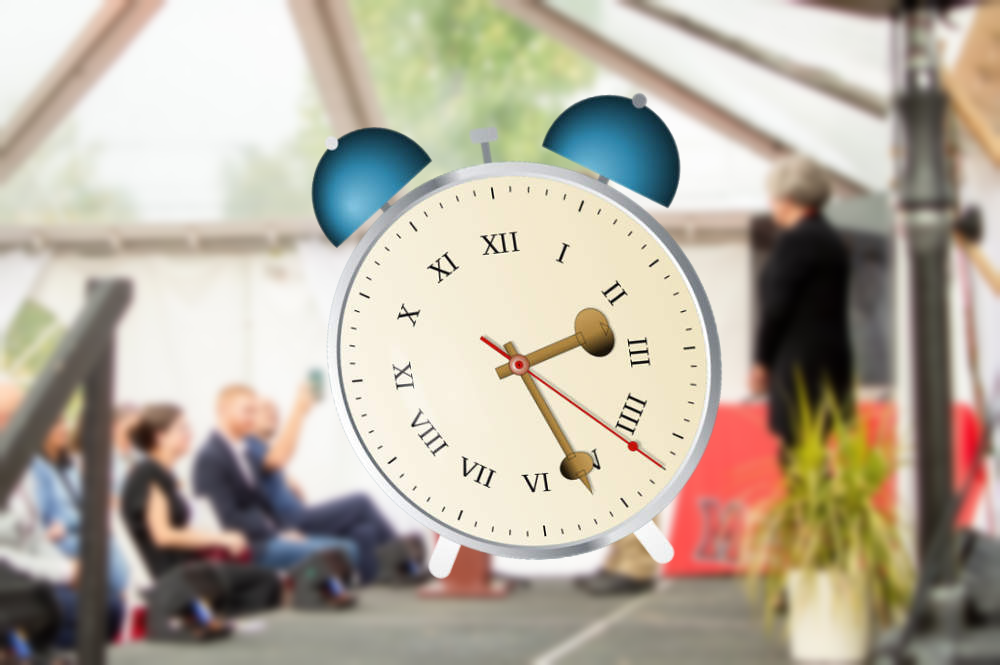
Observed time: 2.26.22
